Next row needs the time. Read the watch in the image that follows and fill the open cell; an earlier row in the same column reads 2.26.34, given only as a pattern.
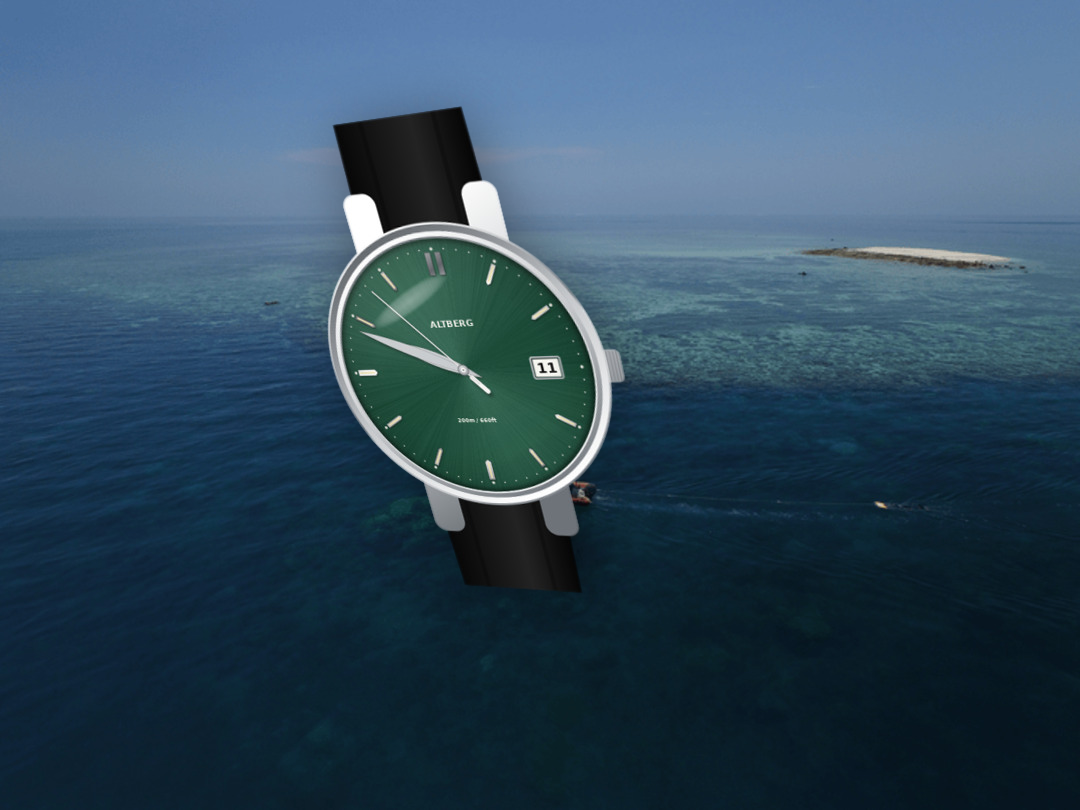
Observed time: 9.48.53
